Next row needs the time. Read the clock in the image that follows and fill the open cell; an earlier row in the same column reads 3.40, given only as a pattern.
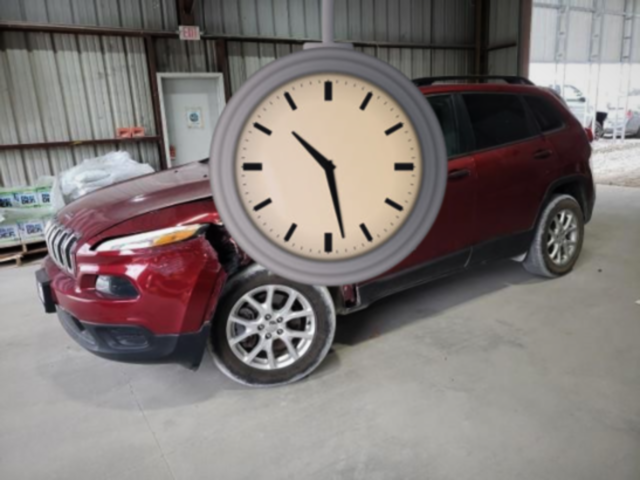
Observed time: 10.28
